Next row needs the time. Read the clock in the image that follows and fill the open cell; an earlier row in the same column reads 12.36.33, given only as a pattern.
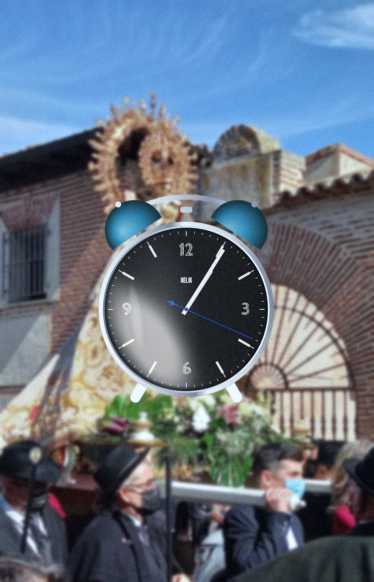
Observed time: 1.05.19
